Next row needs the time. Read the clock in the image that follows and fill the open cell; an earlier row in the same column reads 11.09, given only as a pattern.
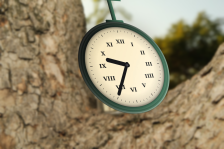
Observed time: 9.35
